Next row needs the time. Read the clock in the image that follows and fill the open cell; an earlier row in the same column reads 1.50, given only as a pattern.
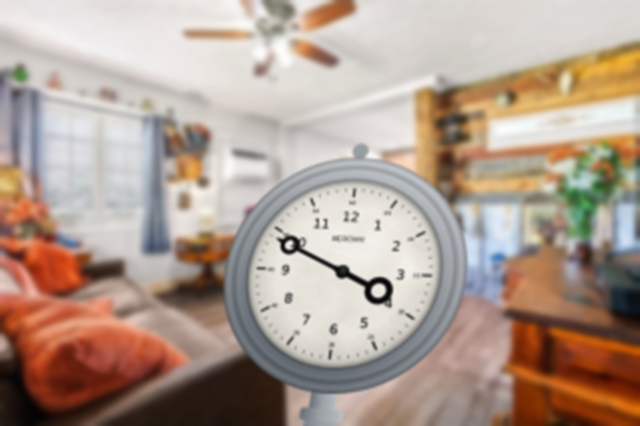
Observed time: 3.49
